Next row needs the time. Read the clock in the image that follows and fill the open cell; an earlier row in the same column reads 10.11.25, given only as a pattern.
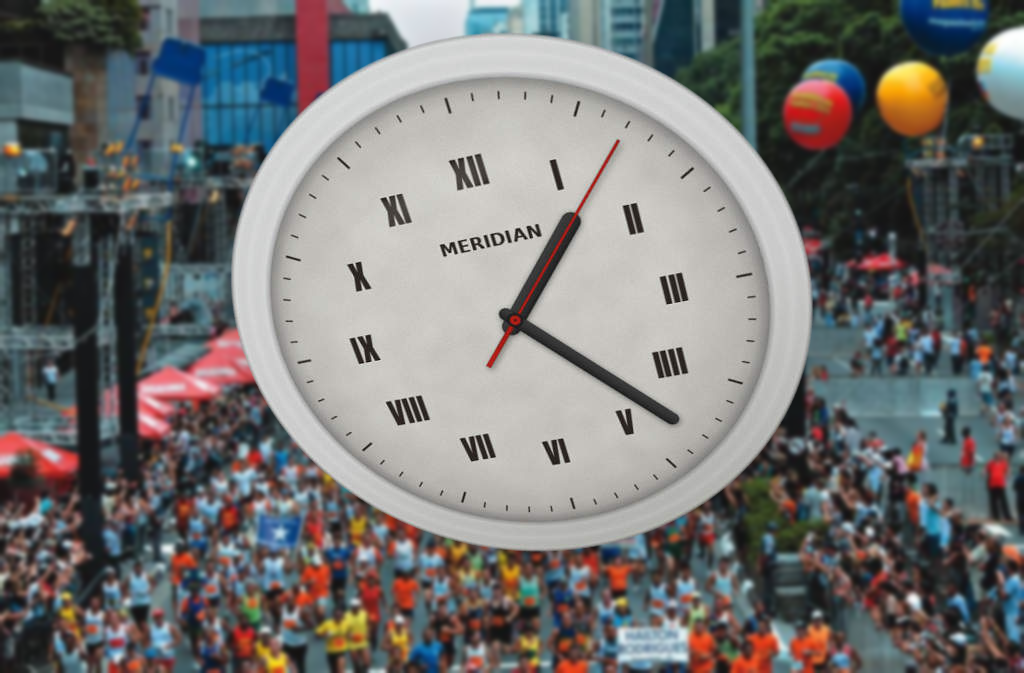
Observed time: 1.23.07
